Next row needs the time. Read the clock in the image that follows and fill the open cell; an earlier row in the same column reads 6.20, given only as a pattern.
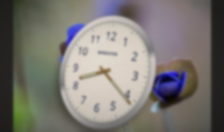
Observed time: 8.21
